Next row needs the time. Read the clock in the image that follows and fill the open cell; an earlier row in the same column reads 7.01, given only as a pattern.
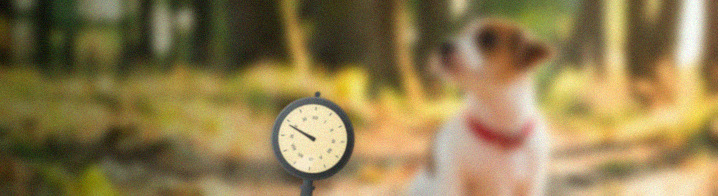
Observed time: 9.49
